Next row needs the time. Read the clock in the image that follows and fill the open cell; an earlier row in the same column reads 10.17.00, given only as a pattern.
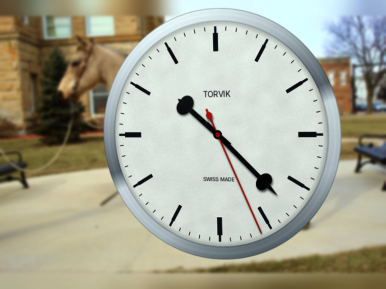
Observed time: 10.22.26
